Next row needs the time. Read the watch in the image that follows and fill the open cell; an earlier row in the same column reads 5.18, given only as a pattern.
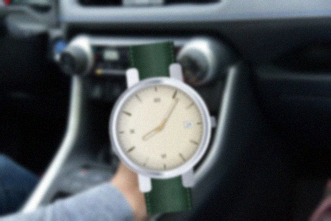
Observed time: 8.06
